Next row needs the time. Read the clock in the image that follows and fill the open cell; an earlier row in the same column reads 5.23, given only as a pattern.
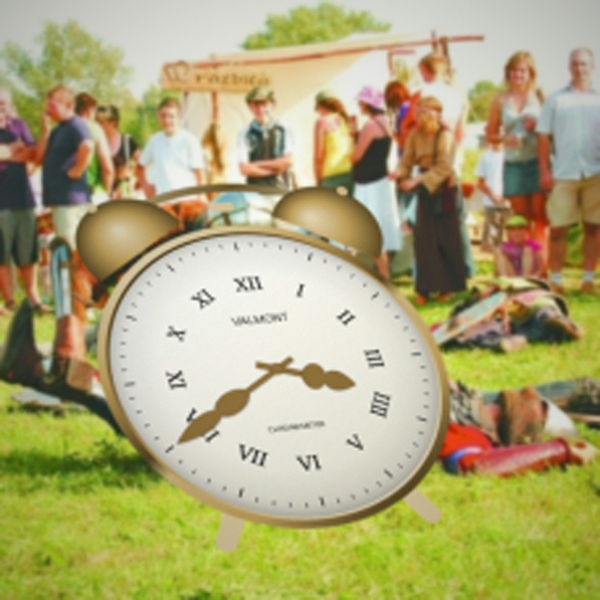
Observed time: 3.40
